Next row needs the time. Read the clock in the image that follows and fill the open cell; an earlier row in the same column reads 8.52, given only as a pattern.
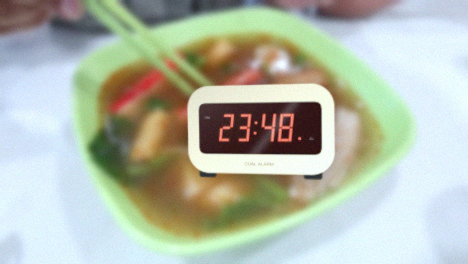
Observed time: 23.48
